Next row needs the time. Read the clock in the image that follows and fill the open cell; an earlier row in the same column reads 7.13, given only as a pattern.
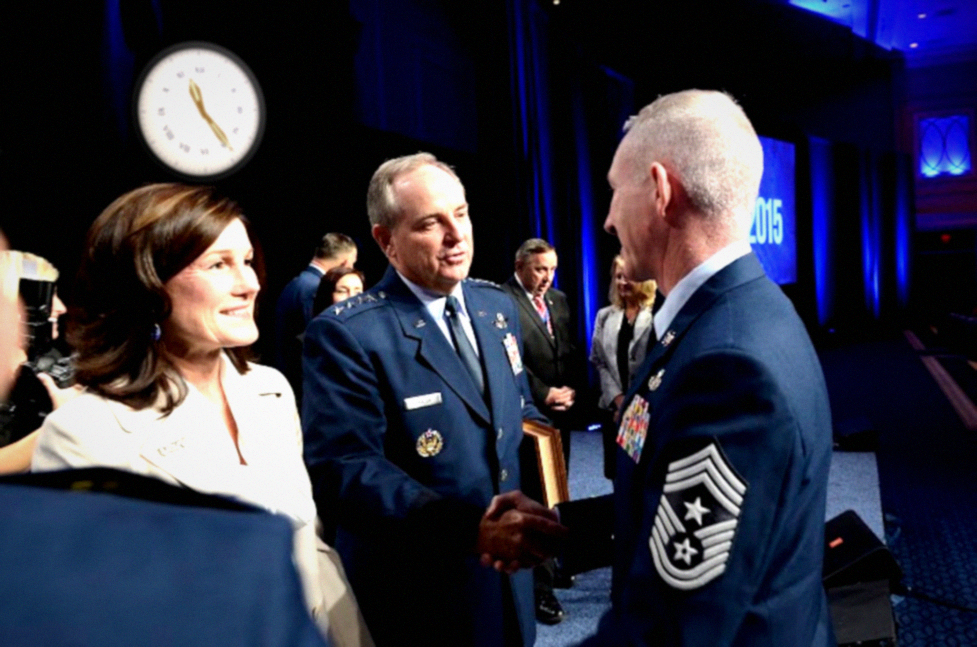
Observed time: 11.24
